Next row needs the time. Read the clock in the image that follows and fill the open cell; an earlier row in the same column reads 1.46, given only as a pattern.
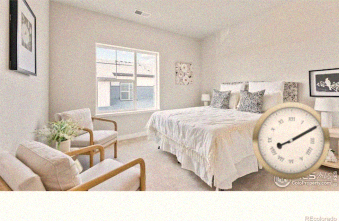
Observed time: 8.10
